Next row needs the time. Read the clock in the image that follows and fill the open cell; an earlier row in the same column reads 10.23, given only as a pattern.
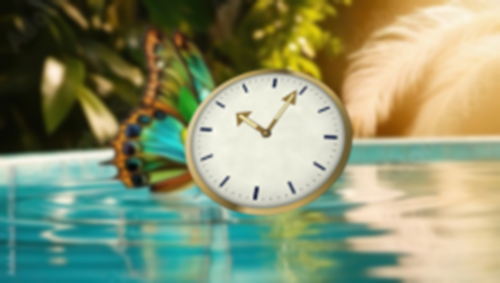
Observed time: 10.04
